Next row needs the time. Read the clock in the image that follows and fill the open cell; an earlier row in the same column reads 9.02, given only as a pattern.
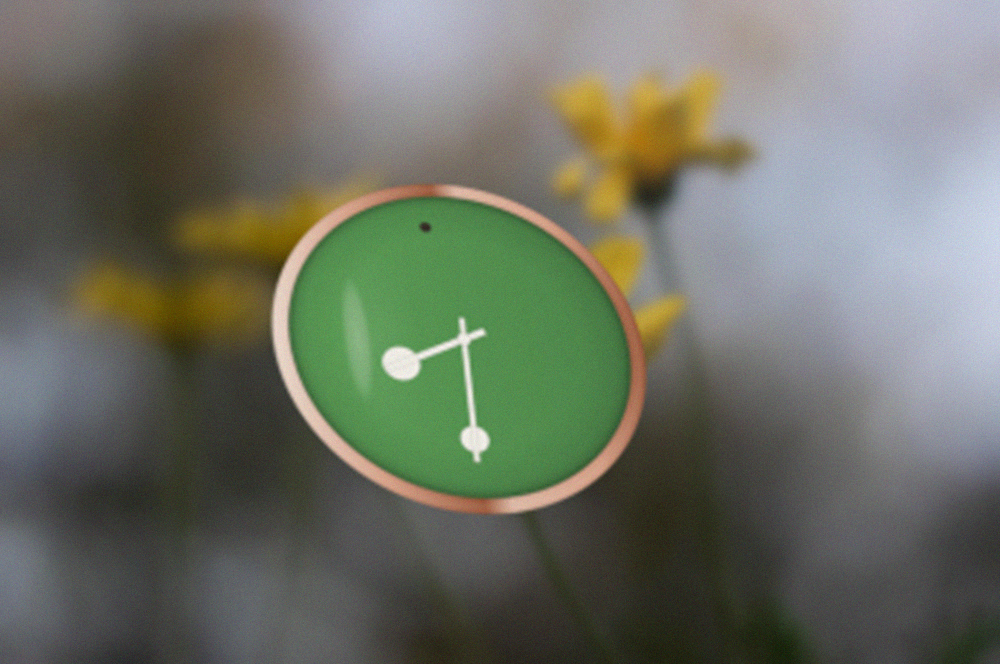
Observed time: 8.32
